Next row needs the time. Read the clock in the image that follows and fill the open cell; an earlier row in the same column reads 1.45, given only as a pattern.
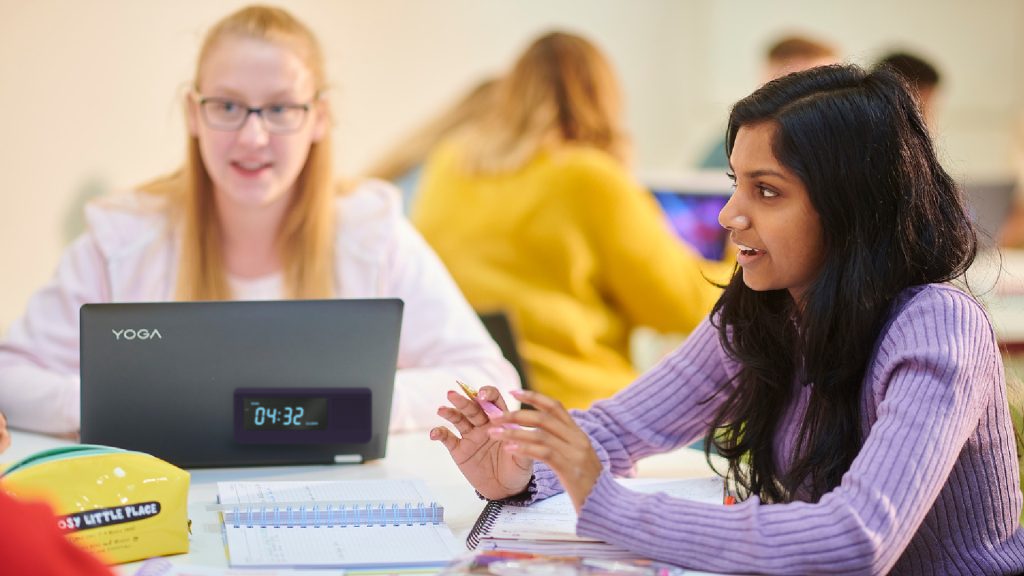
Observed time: 4.32
